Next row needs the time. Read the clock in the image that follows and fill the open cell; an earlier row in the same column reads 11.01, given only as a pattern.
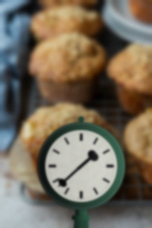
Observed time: 1.38
